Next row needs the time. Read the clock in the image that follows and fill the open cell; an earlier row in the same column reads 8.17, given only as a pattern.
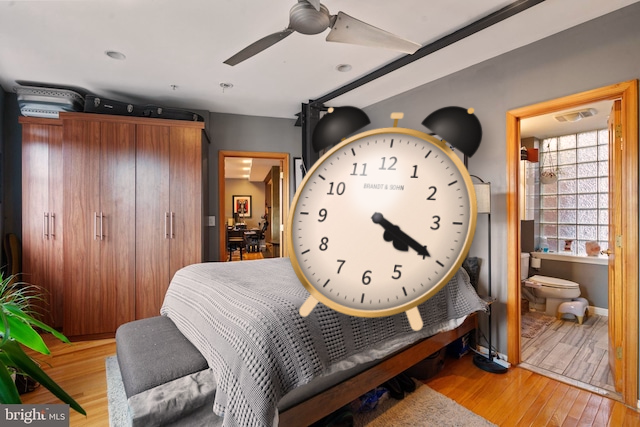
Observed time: 4.20
